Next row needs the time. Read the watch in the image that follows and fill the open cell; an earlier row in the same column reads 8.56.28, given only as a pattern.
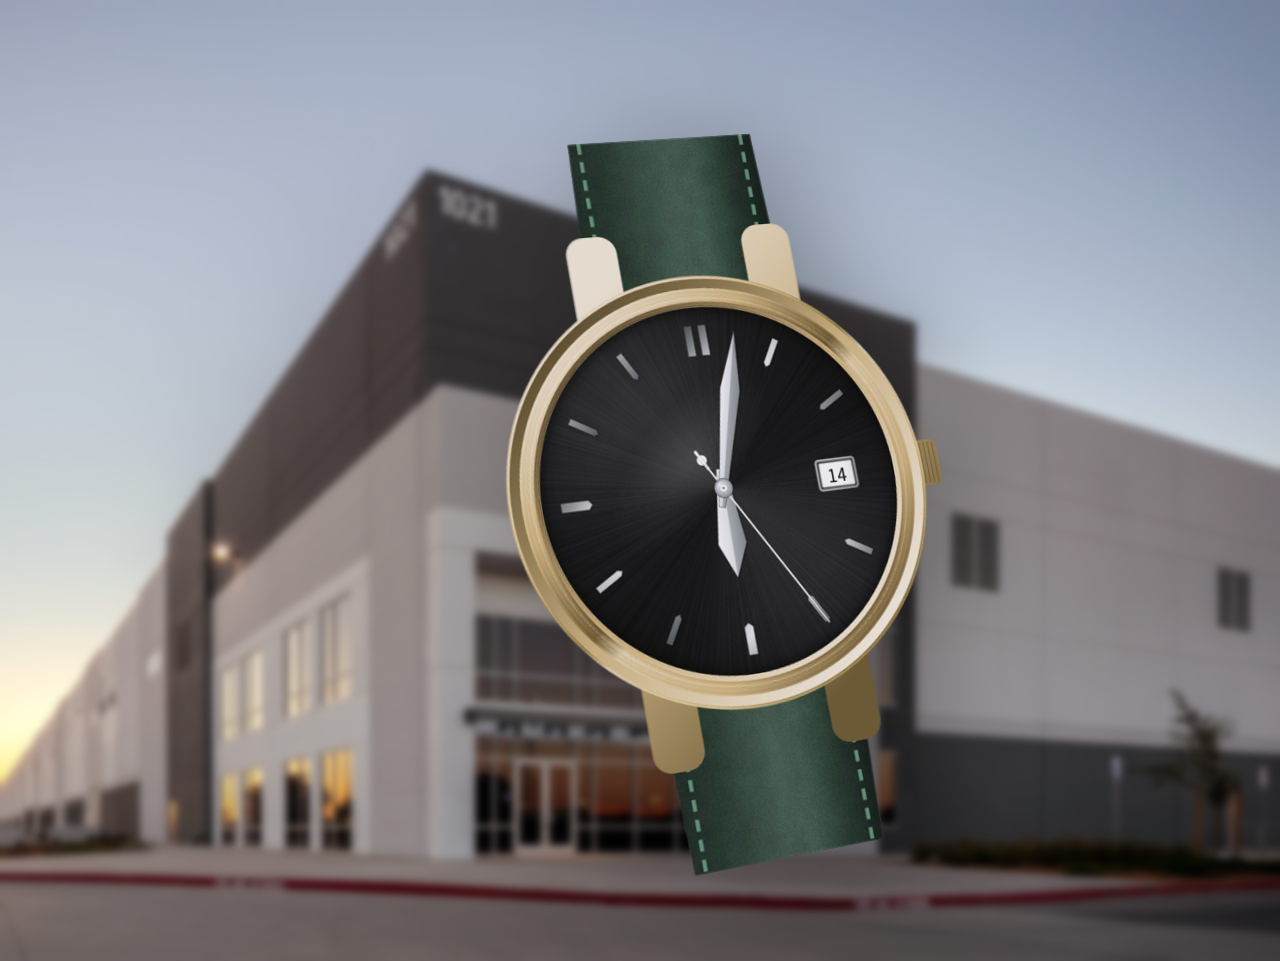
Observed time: 6.02.25
